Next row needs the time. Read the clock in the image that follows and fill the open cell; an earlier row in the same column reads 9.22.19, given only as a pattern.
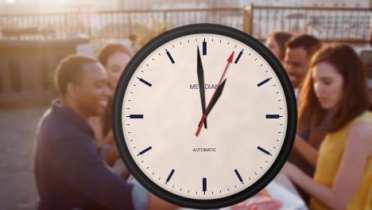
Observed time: 12.59.04
